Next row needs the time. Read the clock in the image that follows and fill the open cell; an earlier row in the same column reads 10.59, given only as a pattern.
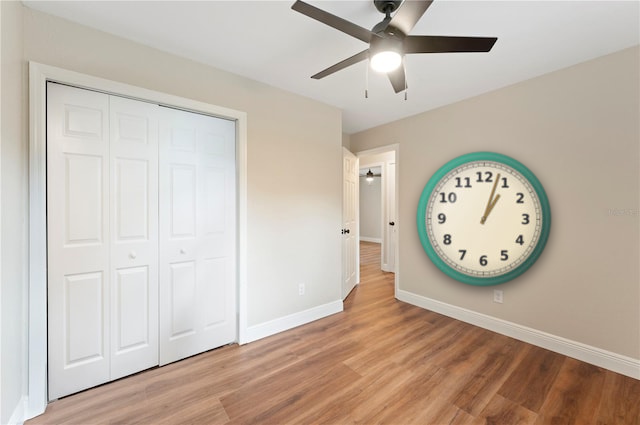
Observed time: 1.03
